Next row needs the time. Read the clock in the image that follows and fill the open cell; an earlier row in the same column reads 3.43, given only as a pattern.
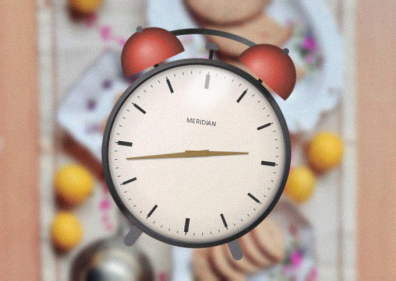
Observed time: 2.43
